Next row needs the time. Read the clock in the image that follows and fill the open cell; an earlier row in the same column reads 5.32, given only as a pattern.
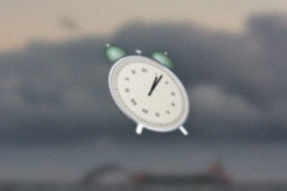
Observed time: 1.07
